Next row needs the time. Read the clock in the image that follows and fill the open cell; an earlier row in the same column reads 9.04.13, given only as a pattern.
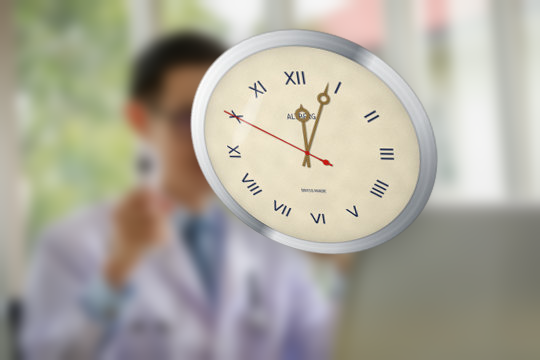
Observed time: 12.03.50
